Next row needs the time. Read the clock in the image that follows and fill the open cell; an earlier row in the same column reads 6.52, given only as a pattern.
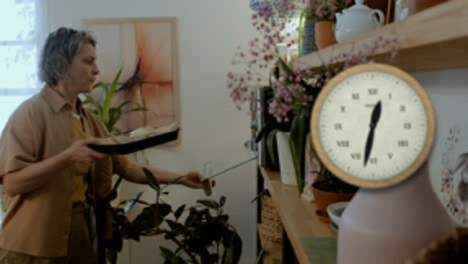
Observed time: 12.32
